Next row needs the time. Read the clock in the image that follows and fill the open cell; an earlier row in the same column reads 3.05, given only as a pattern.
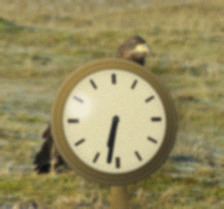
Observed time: 6.32
